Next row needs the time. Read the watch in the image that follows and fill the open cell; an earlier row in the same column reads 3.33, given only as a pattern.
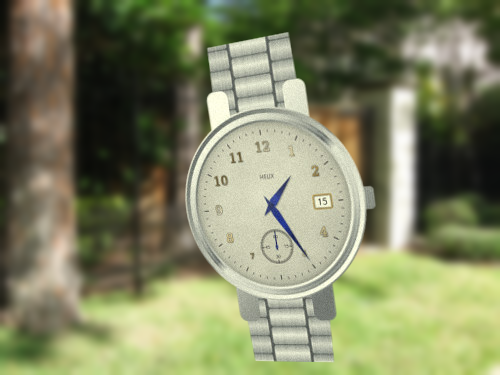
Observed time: 1.25
